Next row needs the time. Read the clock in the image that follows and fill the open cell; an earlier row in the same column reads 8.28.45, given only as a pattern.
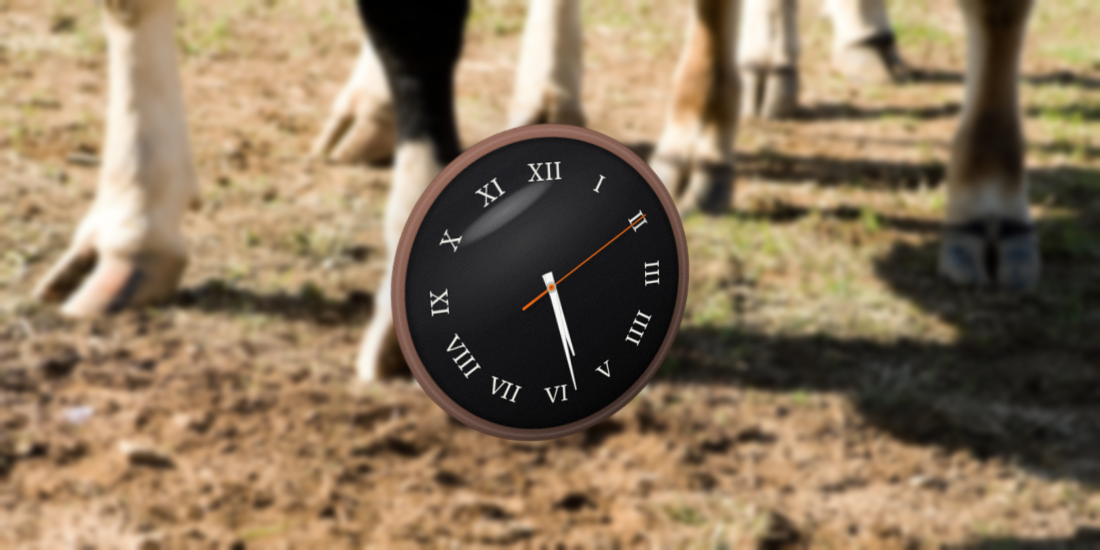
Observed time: 5.28.10
